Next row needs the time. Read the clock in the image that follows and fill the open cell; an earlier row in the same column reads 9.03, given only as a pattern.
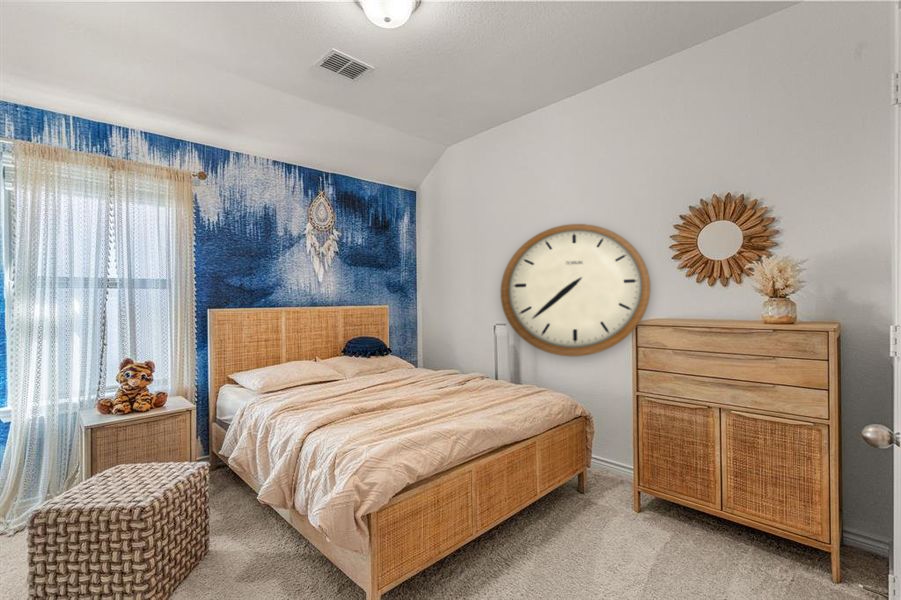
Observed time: 7.38
